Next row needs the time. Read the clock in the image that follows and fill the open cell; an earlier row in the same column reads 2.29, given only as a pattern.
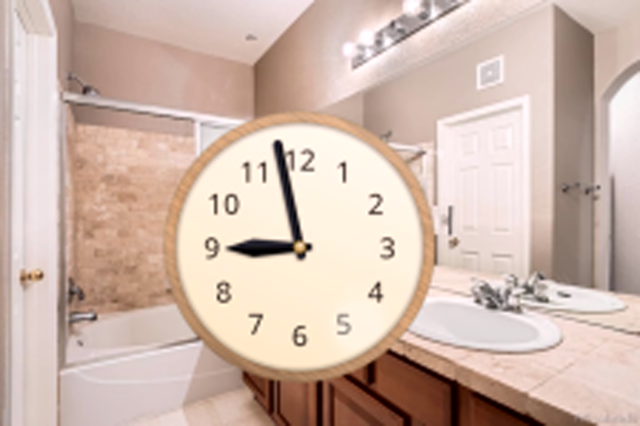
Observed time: 8.58
